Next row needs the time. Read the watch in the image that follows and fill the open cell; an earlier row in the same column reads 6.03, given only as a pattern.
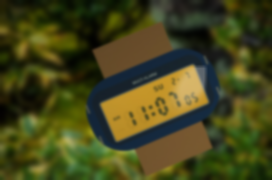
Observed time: 11.07
